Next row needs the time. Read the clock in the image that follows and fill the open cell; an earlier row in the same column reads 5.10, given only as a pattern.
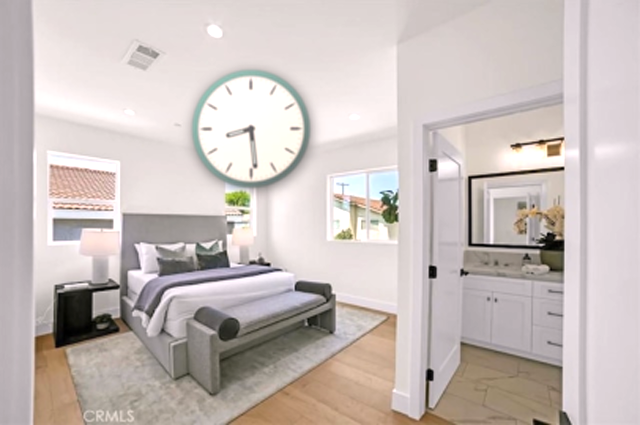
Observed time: 8.29
